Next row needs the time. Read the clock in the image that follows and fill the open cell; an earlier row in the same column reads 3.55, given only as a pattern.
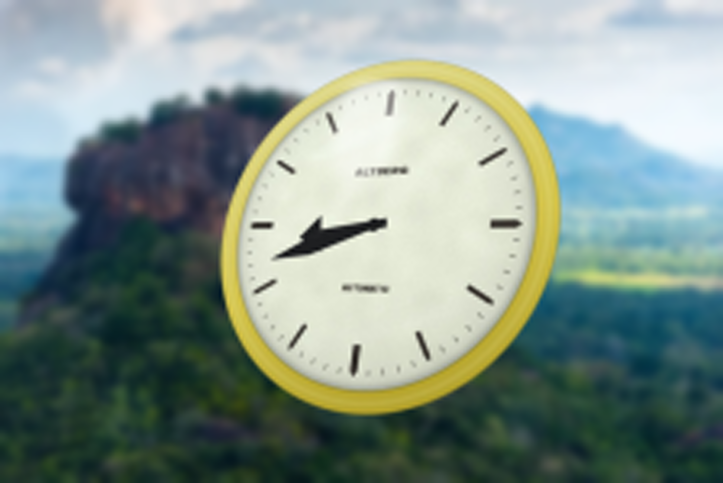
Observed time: 8.42
